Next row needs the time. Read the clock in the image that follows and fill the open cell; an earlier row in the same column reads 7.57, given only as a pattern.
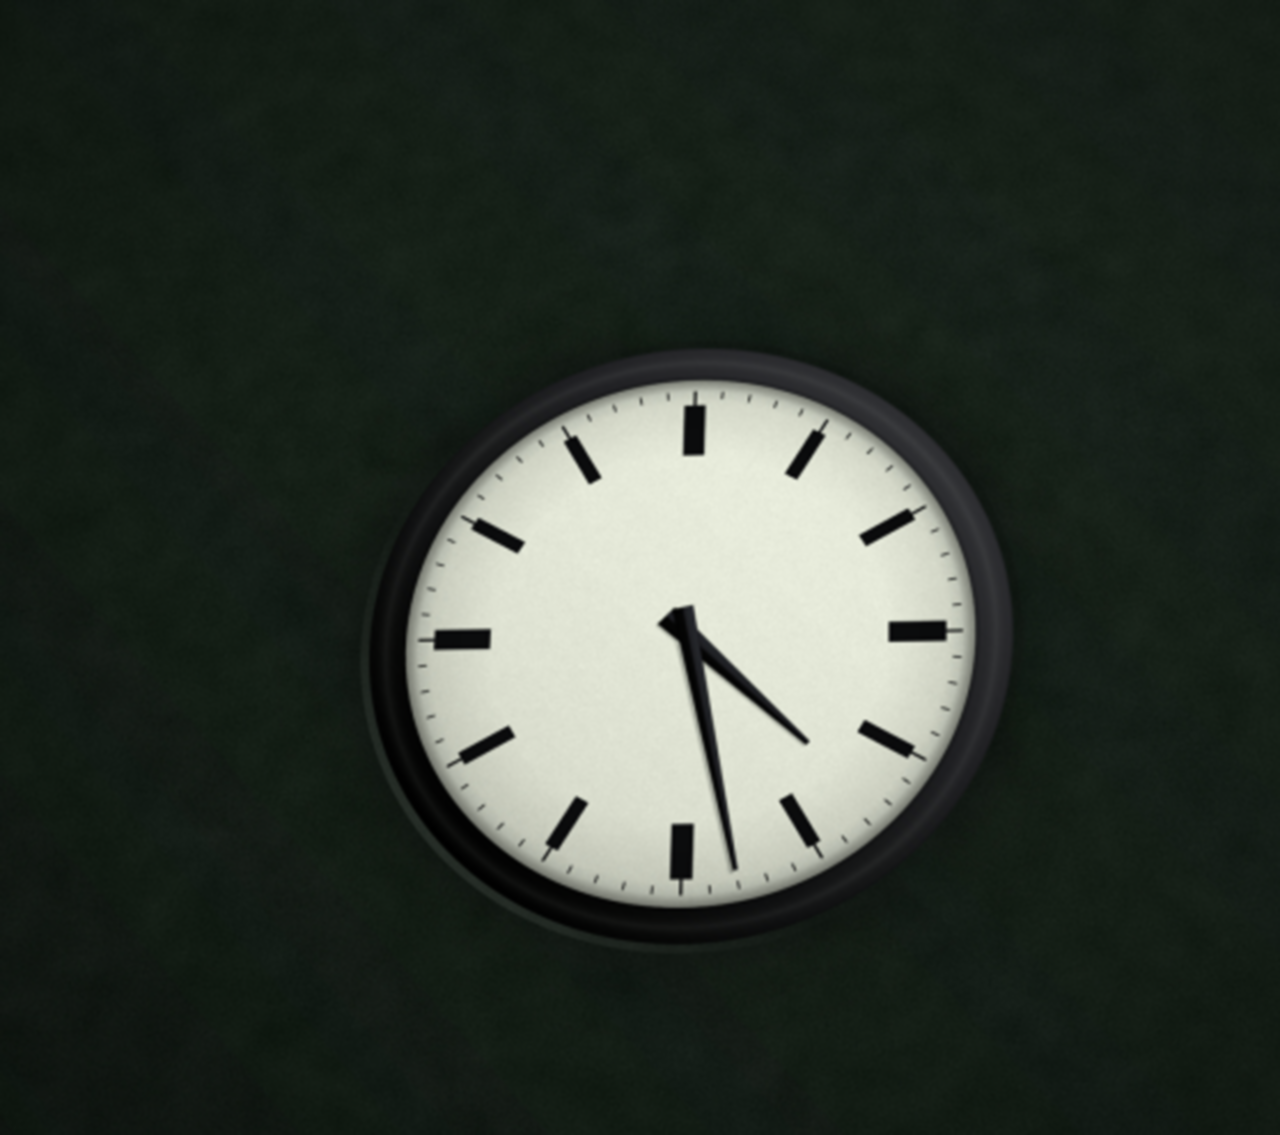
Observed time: 4.28
